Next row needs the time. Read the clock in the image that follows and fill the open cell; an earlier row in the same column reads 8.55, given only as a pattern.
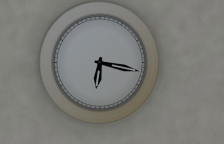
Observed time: 6.17
